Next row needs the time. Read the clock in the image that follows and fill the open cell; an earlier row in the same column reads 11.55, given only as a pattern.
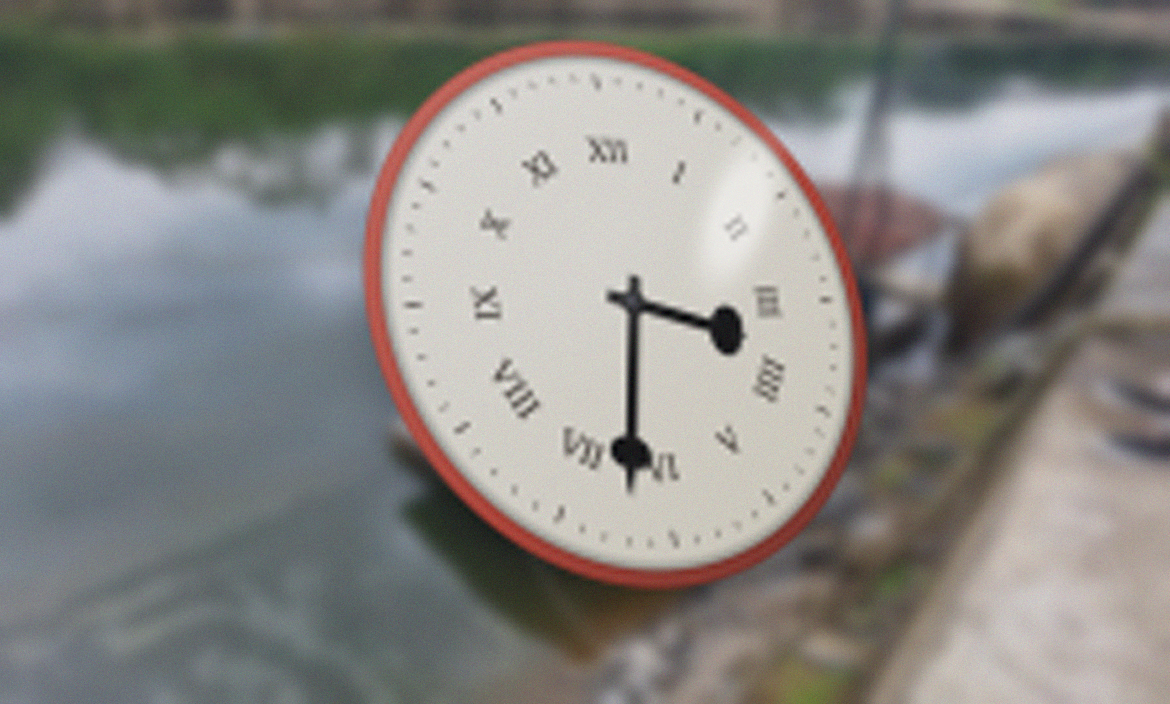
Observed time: 3.32
